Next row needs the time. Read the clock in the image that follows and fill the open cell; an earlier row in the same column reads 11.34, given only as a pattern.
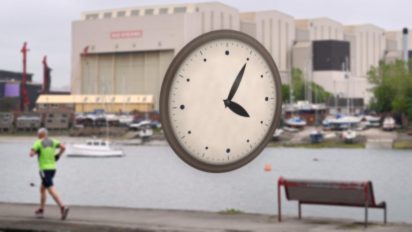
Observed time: 4.05
